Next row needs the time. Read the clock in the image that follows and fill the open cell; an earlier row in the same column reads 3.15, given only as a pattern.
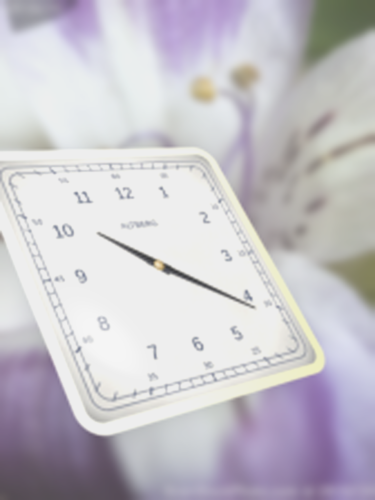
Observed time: 10.21
